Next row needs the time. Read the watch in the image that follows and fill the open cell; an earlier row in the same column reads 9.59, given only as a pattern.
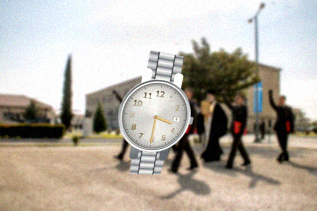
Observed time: 3.30
